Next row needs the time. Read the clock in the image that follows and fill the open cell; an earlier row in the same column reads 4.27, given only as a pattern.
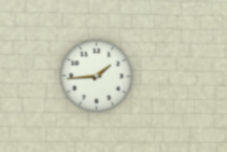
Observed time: 1.44
